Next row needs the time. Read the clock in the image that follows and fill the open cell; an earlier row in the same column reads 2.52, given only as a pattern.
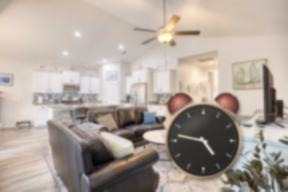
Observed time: 4.47
